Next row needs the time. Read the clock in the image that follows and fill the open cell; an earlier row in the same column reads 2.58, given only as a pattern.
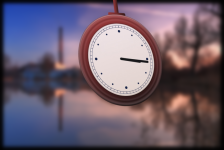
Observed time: 3.16
